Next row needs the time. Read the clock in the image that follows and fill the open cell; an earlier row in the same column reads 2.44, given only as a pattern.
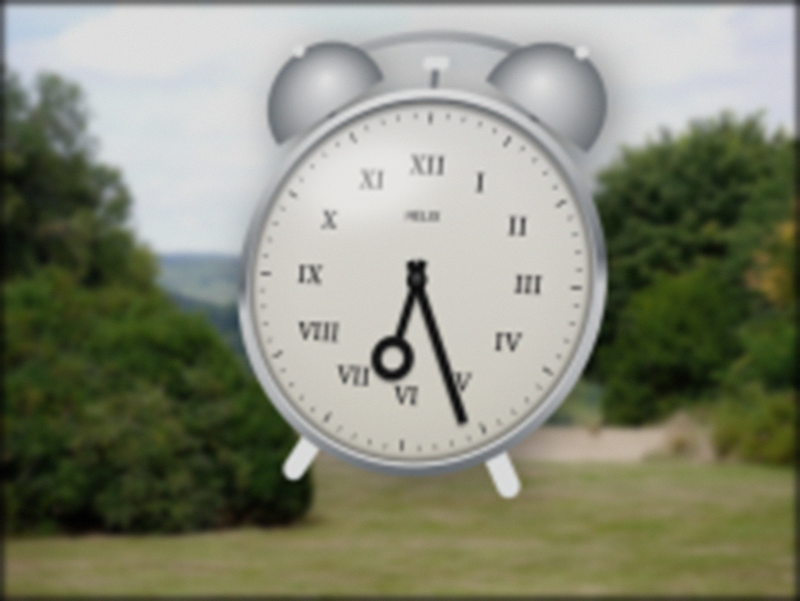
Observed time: 6.26
